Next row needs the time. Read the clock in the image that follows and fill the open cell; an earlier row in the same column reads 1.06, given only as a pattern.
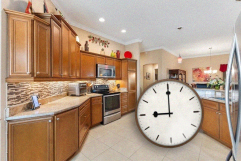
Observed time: 9.00
